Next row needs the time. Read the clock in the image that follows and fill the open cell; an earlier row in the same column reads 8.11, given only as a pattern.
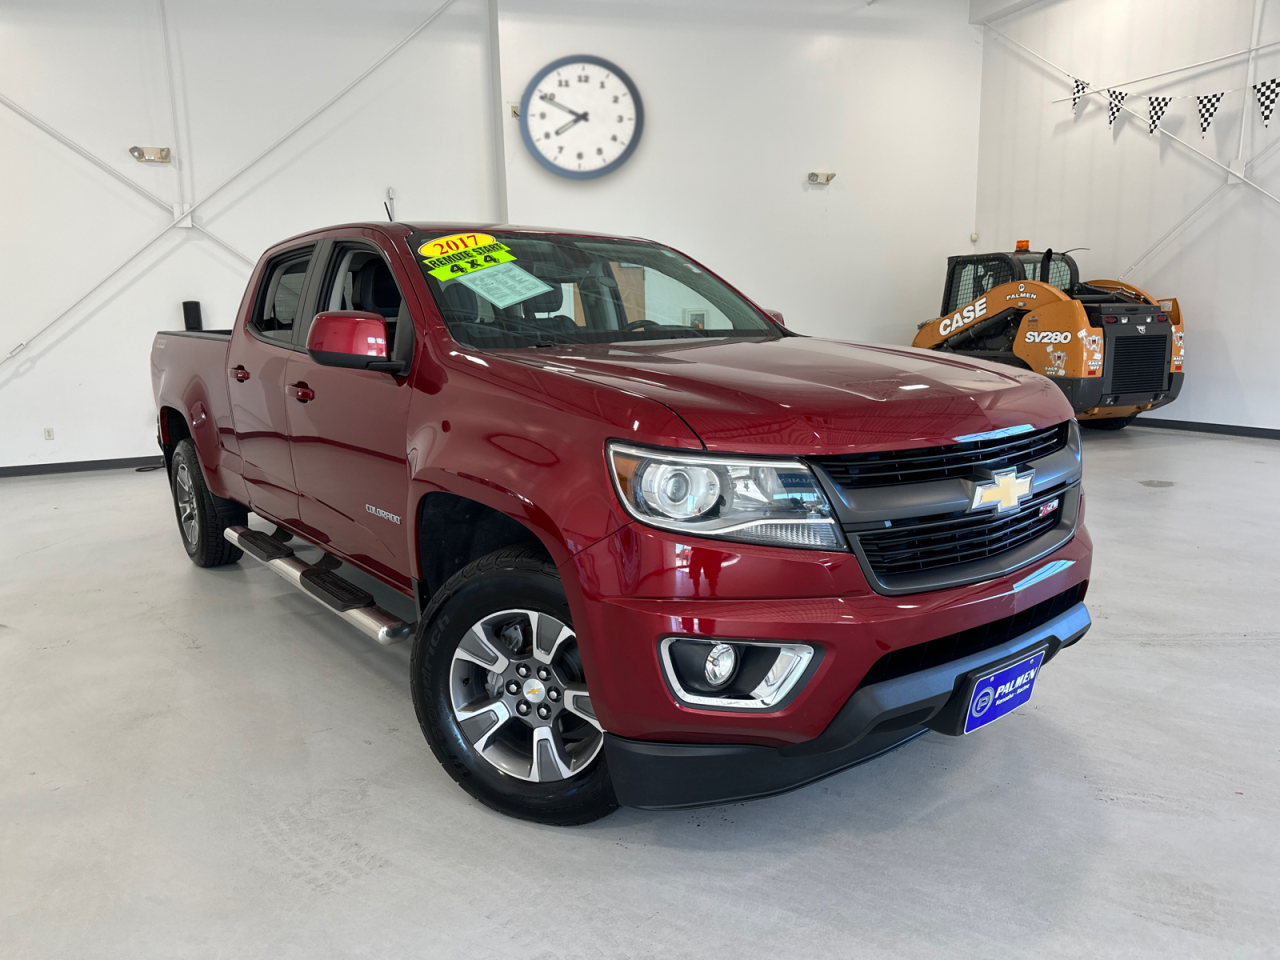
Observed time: 7.49
